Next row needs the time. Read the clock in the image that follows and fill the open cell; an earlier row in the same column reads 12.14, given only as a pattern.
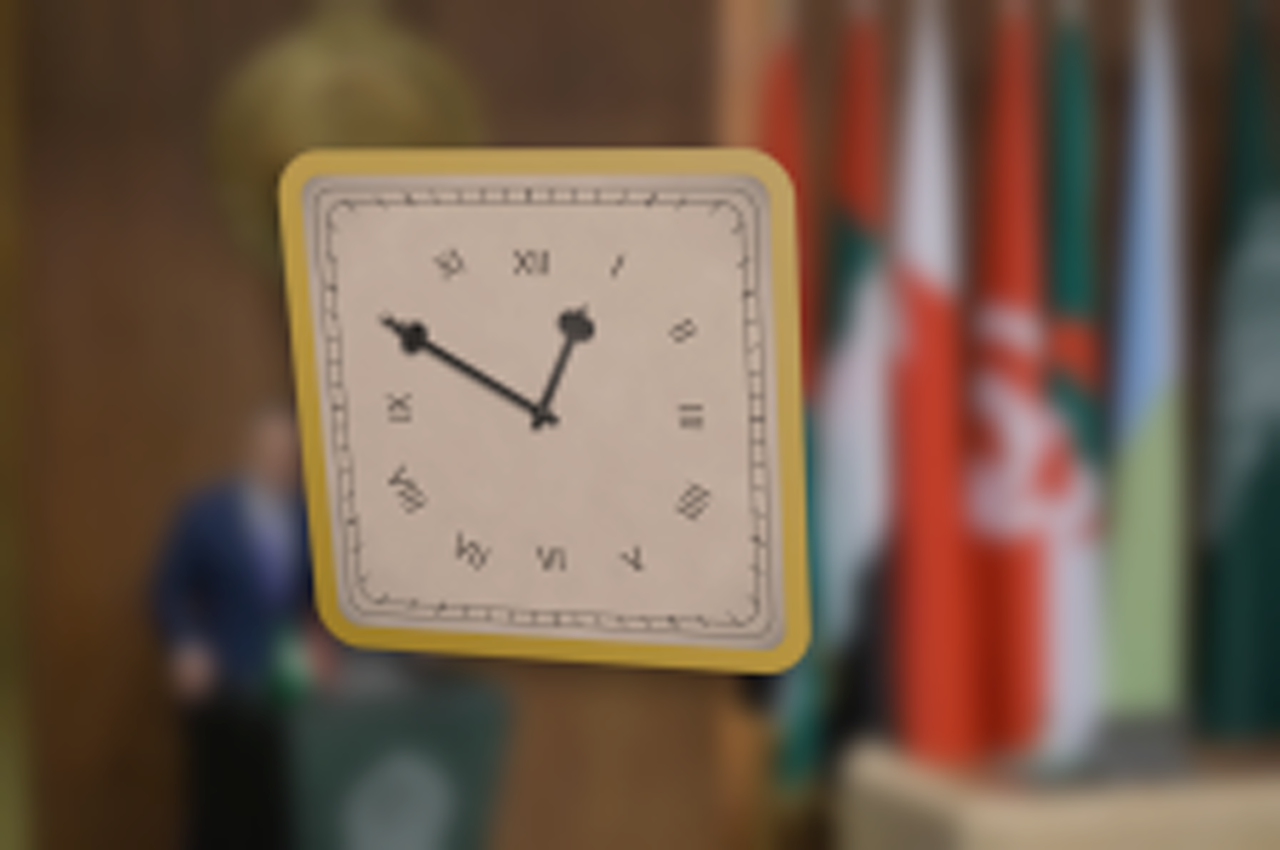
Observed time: 12.50
